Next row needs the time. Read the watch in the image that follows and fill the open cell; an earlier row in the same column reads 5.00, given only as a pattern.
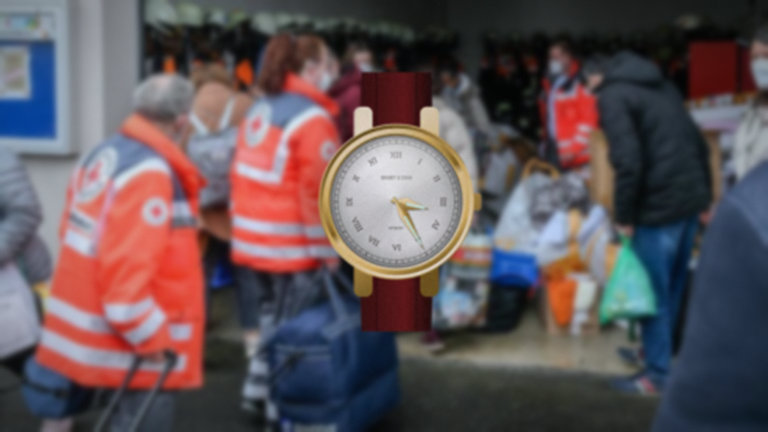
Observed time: 3.25
